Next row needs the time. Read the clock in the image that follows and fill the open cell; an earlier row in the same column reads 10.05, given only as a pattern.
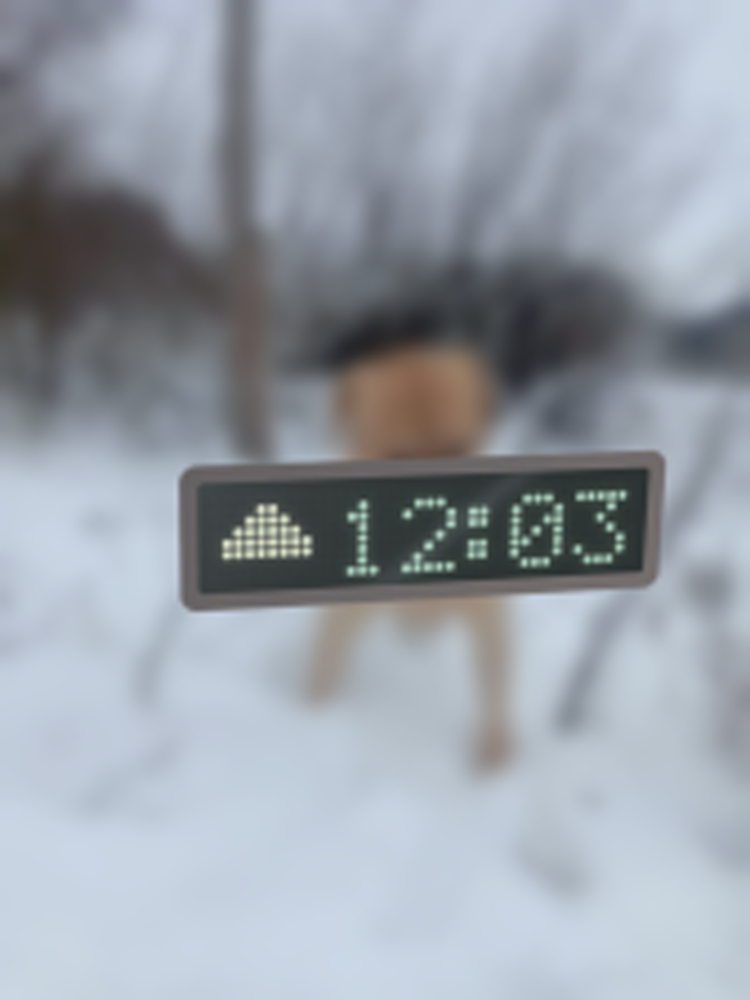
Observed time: 12.03
